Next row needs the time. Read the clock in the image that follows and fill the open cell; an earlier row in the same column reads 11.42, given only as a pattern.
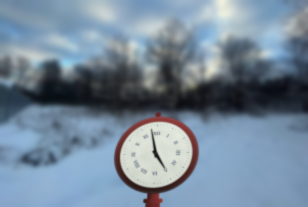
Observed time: 4.58
